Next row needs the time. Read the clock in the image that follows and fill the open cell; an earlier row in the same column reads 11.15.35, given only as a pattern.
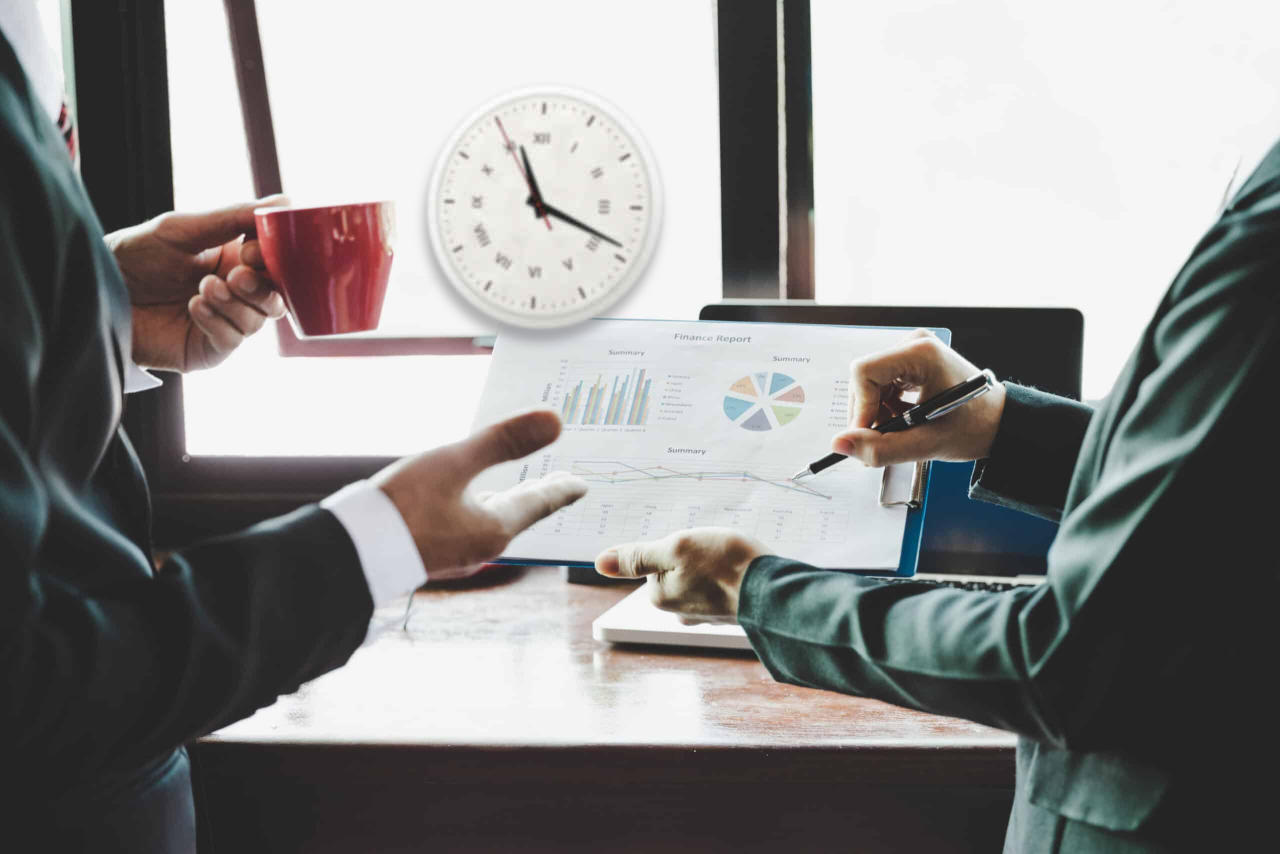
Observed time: 11.18.55
